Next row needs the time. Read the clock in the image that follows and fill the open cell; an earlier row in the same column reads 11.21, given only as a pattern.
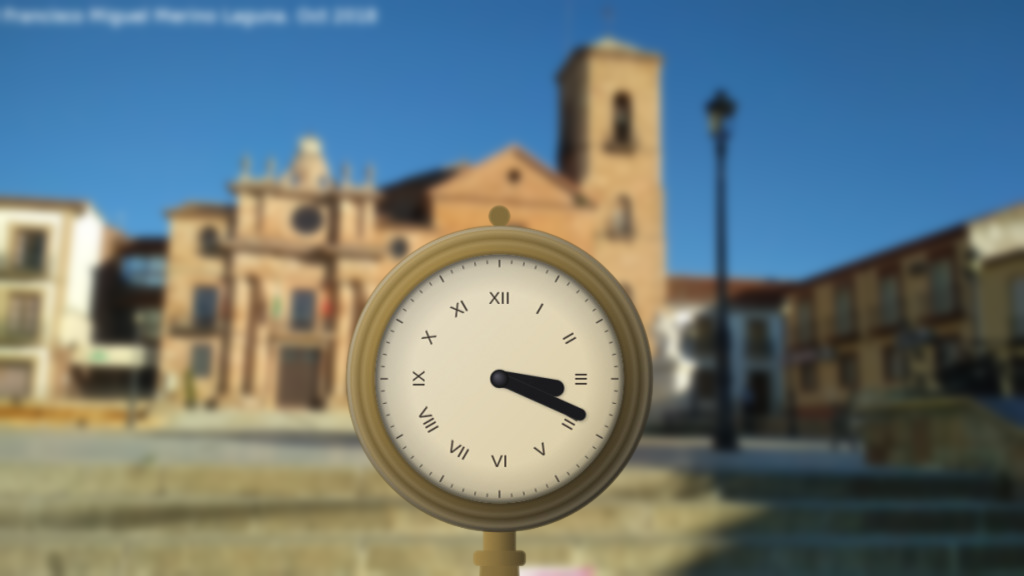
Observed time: 3.19
